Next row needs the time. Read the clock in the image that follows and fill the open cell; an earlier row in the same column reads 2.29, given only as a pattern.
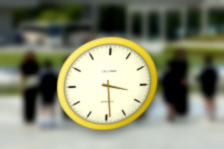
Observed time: 3.29
